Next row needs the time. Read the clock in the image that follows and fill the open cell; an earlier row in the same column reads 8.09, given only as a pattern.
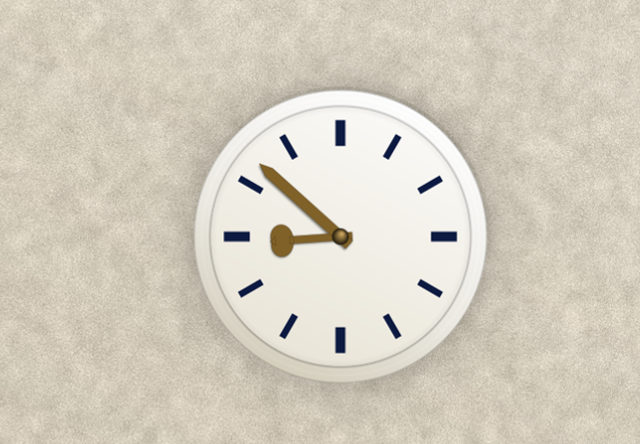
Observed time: 8.52
